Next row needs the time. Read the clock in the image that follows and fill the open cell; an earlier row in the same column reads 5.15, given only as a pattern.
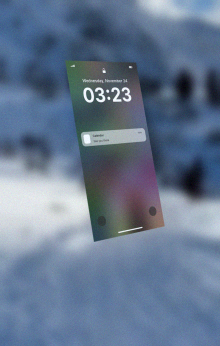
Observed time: 3.23
